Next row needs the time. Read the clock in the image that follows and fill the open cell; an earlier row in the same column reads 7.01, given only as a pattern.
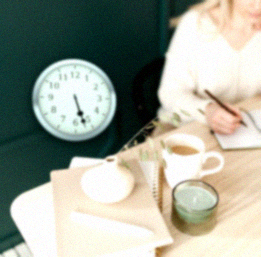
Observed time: 5.27
